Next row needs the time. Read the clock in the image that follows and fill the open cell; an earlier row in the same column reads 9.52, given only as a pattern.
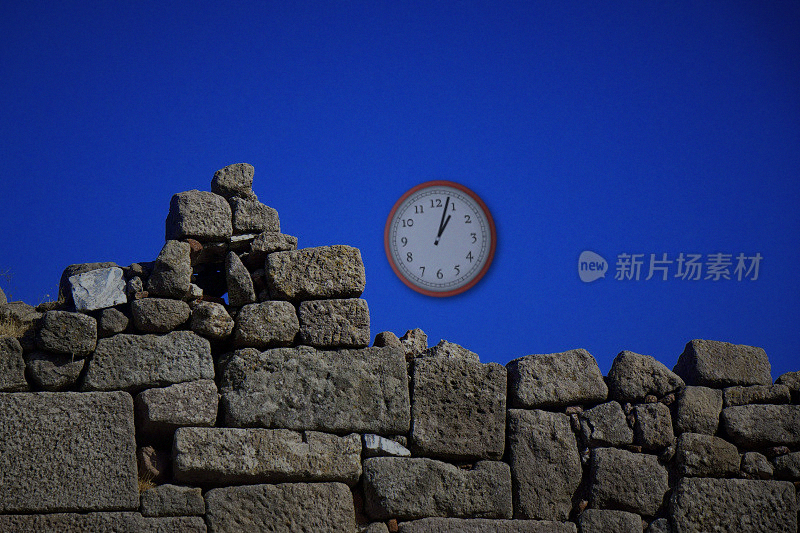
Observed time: 1.03
